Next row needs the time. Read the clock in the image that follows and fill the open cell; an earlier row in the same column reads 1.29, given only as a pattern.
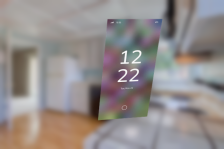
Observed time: 12.22
